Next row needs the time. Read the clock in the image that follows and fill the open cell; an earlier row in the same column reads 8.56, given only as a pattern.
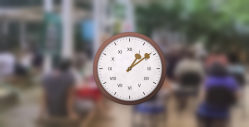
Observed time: 1.09
